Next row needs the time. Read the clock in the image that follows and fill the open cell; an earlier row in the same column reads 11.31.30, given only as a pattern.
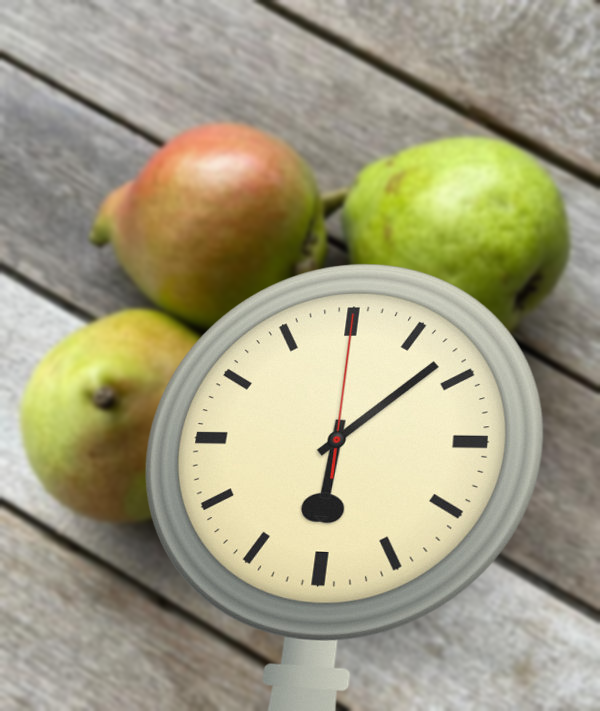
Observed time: 6.08.00
